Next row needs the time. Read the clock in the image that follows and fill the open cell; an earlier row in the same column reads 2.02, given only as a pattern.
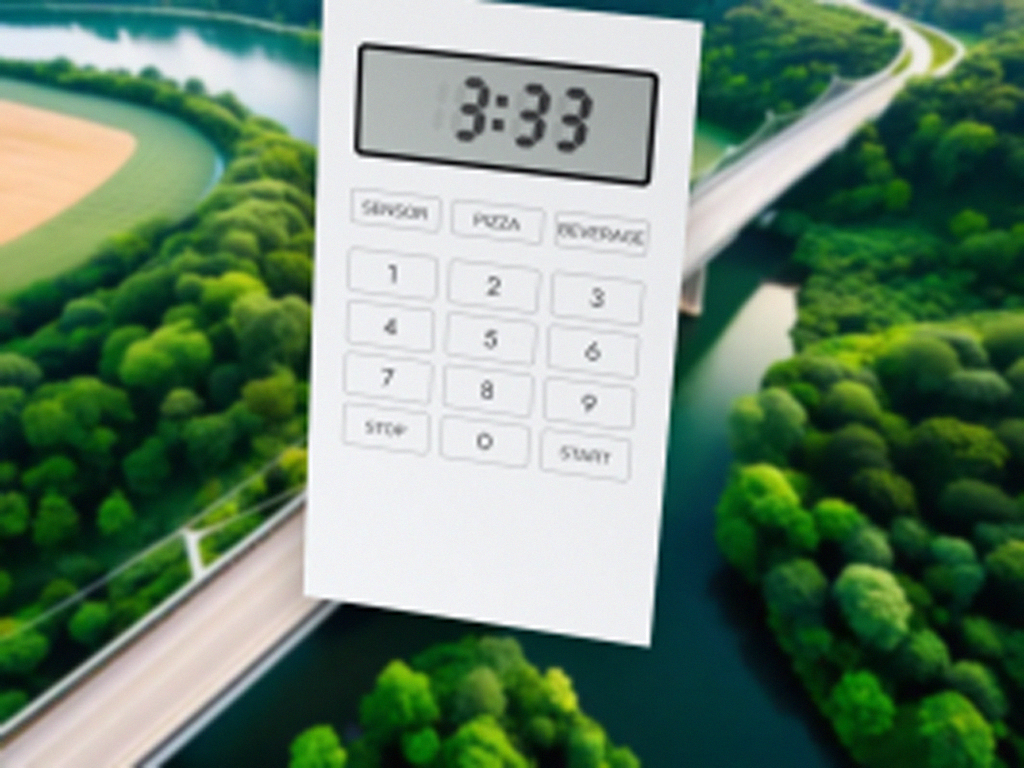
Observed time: 3.33
